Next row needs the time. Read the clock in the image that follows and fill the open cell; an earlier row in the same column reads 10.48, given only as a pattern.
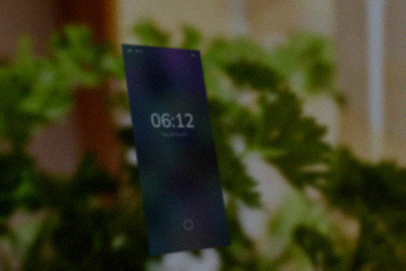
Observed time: 6.12
